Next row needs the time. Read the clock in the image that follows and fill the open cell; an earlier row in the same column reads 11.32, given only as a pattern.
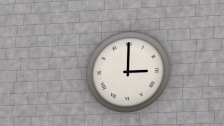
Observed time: 3.00
